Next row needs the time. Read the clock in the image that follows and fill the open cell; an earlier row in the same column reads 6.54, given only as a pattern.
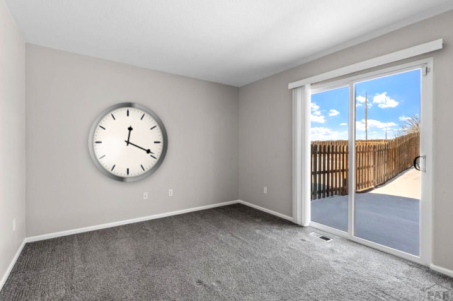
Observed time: 12.19
